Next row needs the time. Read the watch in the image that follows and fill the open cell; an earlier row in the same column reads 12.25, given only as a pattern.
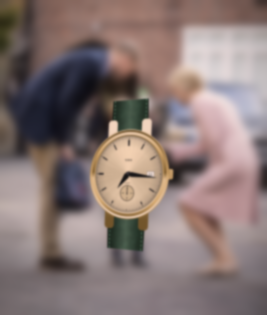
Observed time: 7.16
